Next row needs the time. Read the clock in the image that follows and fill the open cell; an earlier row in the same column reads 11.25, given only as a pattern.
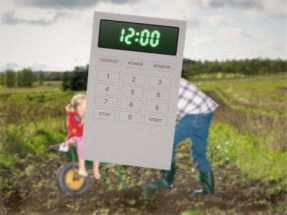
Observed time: 12.00
